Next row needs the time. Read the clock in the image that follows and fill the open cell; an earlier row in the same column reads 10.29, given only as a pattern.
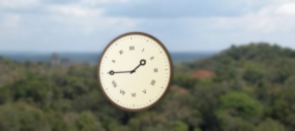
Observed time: 1.45
